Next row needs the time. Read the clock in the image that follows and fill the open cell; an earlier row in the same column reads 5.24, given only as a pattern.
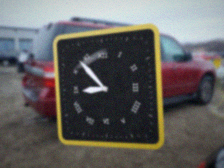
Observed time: 8.53
